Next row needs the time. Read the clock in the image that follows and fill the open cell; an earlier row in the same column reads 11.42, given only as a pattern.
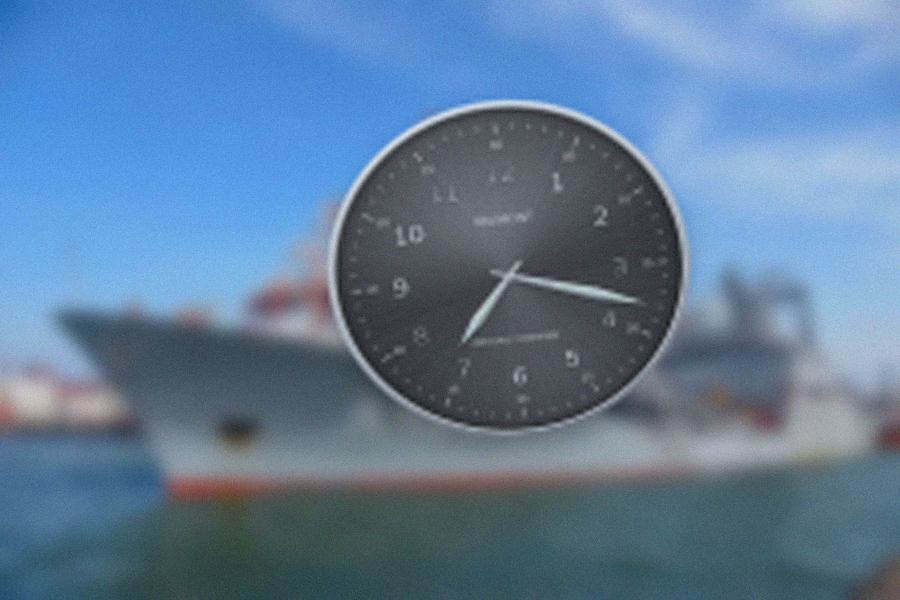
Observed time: 7.18
